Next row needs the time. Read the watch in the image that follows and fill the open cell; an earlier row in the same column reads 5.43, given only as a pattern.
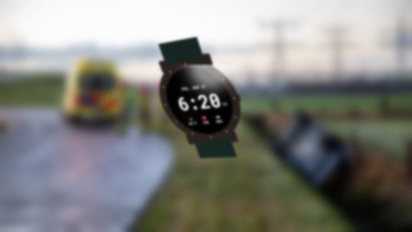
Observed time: 6.20
